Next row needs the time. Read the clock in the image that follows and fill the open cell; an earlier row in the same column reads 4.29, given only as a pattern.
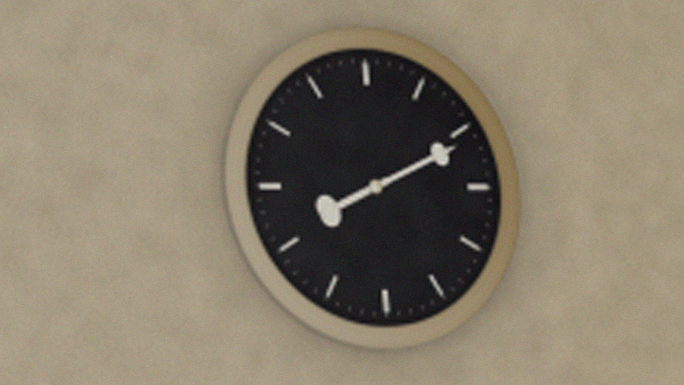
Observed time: 8.11
